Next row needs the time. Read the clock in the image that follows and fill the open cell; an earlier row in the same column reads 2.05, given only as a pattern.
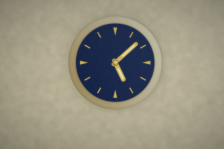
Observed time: 5.08
